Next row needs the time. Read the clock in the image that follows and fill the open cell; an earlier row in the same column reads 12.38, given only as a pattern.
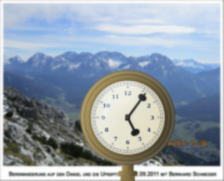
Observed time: 5.06
